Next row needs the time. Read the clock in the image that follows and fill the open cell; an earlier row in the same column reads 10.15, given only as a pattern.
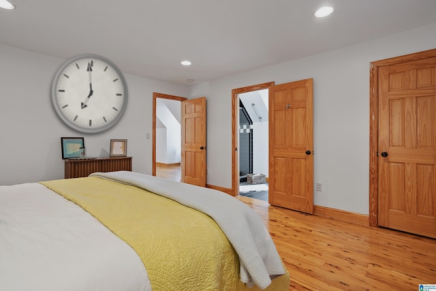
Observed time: 6.59
